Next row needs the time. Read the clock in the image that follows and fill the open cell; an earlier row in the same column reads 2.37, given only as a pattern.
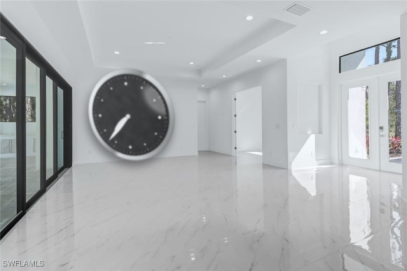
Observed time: 7.37
